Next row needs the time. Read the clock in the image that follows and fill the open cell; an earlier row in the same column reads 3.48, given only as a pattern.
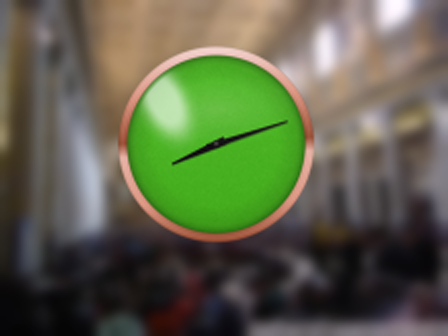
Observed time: 8.12
